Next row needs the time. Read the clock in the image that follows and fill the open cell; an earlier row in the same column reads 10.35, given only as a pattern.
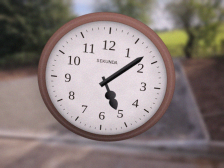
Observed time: 5.08
